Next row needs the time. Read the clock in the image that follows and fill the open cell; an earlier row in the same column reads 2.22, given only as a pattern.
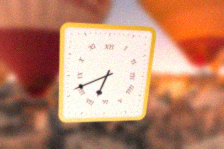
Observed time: 6.41
